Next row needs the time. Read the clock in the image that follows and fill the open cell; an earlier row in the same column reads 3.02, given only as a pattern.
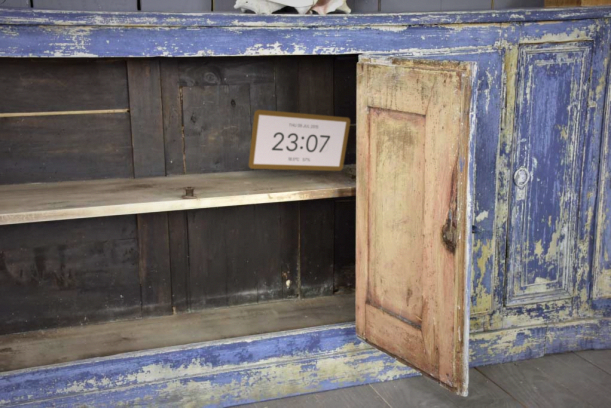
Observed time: 23.07
